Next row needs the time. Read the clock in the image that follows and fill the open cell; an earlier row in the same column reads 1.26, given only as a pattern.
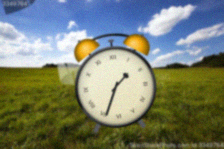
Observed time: 1.34
